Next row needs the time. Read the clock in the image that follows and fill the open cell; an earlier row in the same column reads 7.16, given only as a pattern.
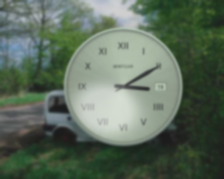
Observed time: 3.10
